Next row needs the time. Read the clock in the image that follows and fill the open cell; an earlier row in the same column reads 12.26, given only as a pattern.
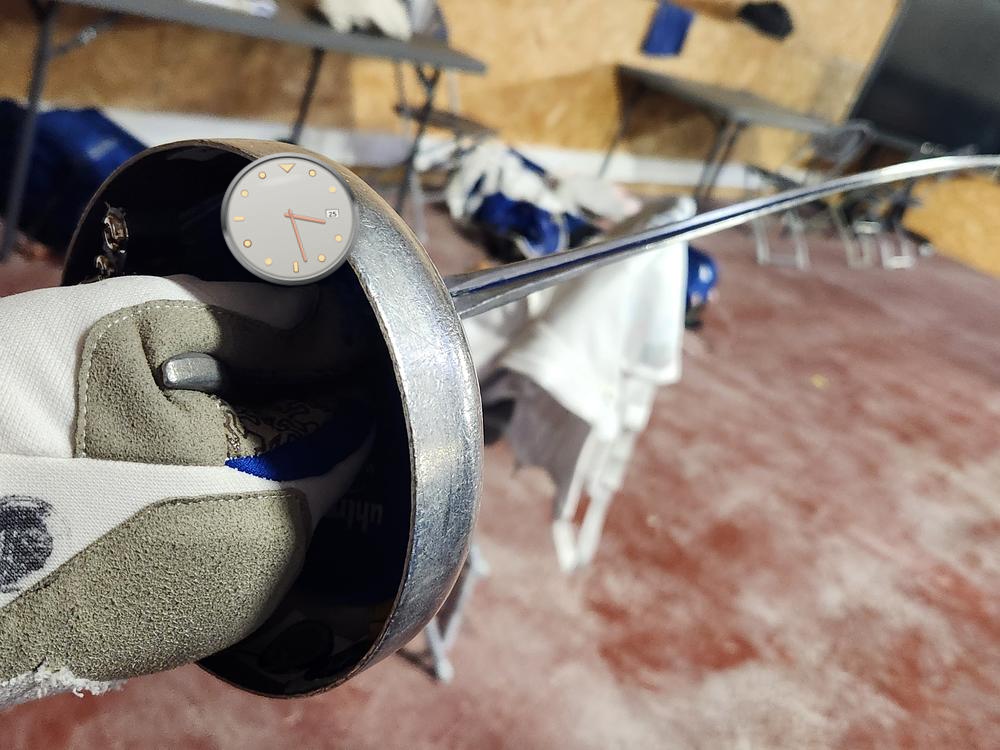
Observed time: 3.28
